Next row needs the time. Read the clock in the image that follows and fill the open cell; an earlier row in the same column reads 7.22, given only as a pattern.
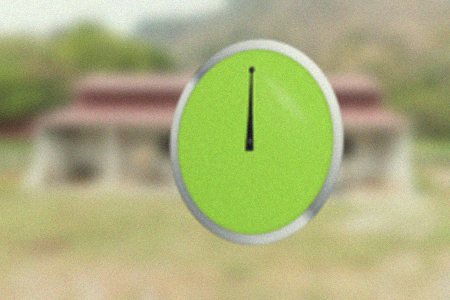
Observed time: 12.00
